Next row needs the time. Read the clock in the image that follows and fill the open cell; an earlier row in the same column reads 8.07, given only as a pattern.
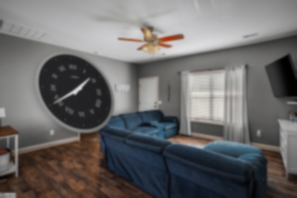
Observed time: 1.40
